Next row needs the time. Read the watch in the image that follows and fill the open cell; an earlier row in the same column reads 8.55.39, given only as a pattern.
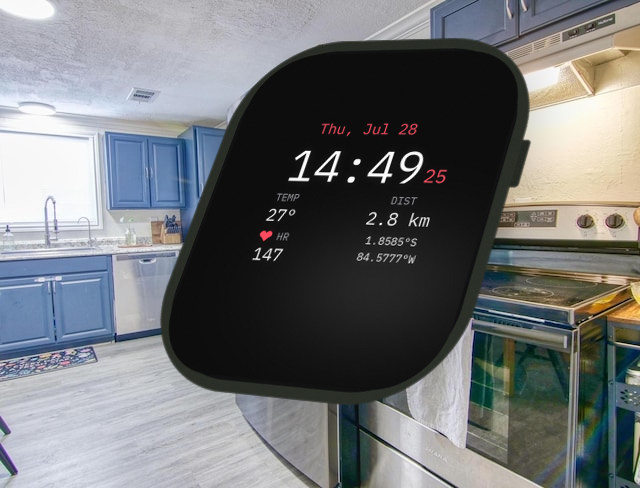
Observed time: 14.49.25
